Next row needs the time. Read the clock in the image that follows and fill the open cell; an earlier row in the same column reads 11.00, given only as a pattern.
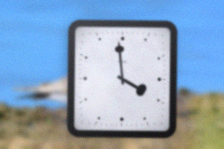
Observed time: 3.59
